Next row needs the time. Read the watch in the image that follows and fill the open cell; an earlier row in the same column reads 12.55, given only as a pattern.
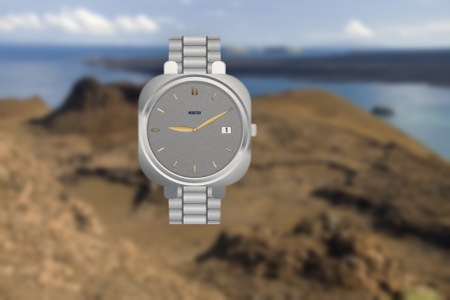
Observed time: 9.10
